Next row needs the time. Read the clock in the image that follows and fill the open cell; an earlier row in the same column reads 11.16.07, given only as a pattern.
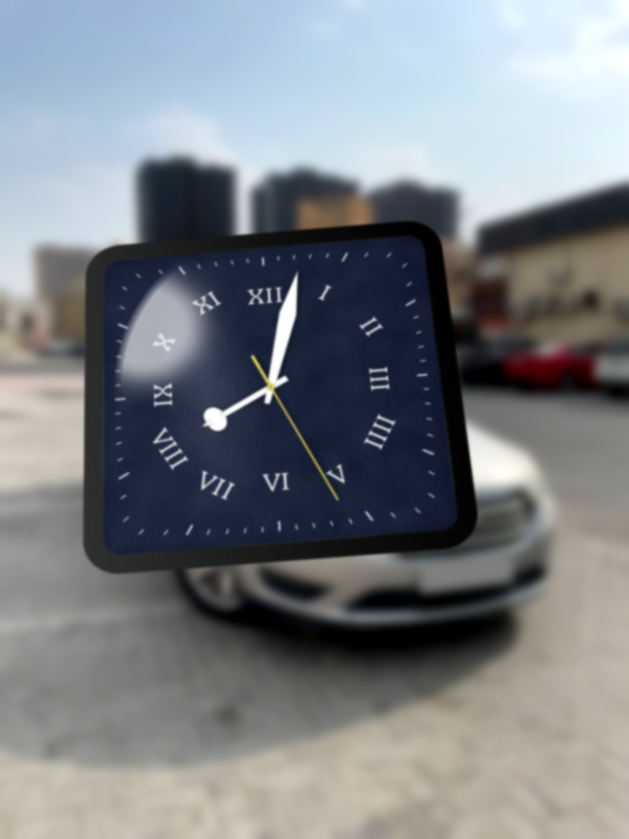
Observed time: 8.02.26
